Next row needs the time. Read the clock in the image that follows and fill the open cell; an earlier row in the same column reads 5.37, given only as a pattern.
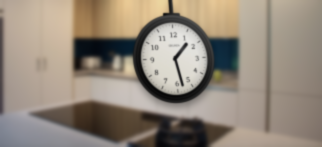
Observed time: 1.28
